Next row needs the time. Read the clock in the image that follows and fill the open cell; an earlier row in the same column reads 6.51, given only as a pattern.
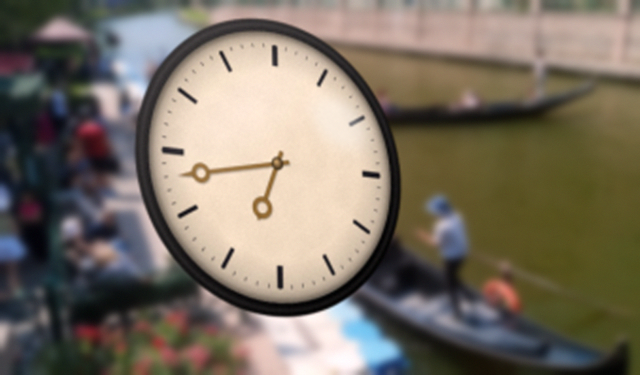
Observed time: 6.43
